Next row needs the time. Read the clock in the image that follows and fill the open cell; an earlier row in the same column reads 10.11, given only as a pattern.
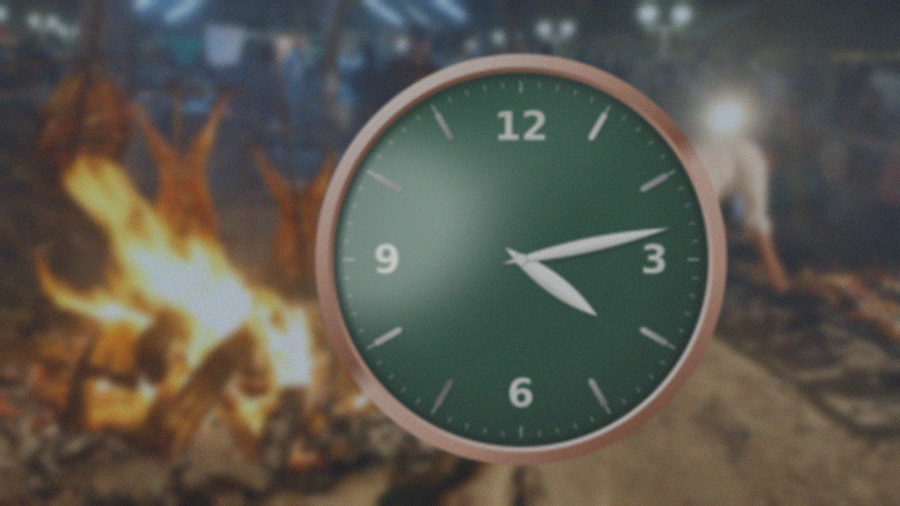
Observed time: 4.13
